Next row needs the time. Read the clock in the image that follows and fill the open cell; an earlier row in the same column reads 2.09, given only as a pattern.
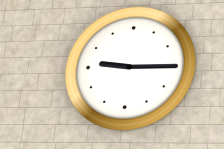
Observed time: 9.15
